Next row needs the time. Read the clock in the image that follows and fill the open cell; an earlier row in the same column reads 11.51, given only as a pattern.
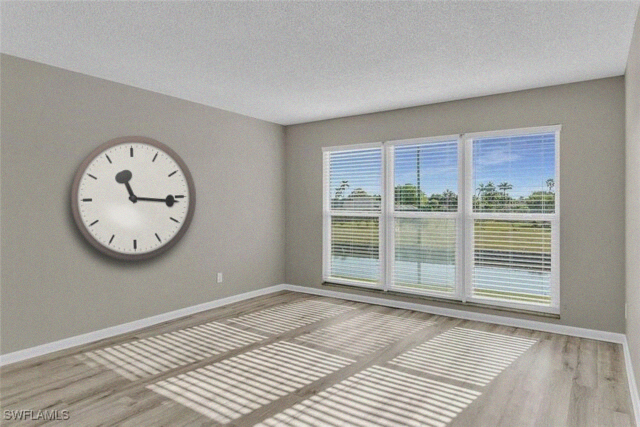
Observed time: 11.16
